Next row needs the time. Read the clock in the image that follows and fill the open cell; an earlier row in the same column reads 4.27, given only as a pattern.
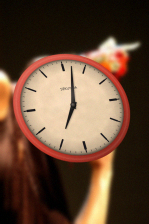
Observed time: 7.02
